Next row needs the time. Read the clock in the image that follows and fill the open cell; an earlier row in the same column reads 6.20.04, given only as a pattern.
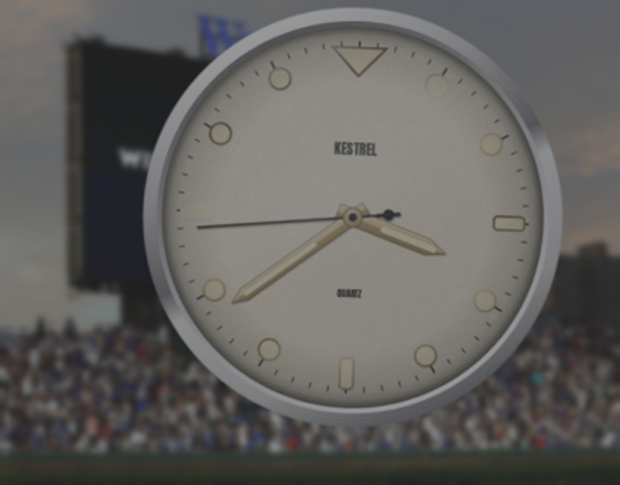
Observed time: 3.38.44
